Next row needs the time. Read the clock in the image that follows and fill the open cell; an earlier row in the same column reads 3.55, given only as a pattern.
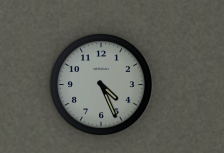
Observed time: 4.26
